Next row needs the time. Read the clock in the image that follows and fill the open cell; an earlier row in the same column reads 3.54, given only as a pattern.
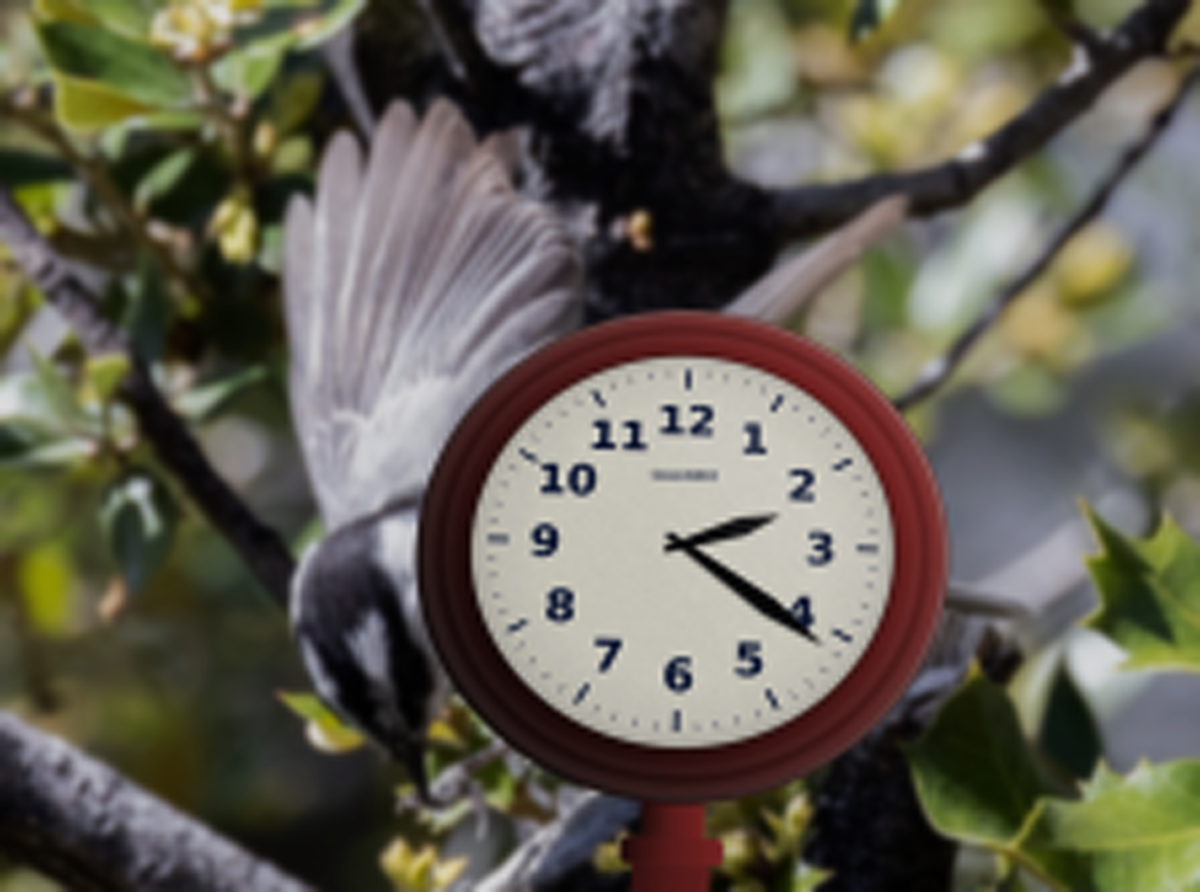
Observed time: 2.21
